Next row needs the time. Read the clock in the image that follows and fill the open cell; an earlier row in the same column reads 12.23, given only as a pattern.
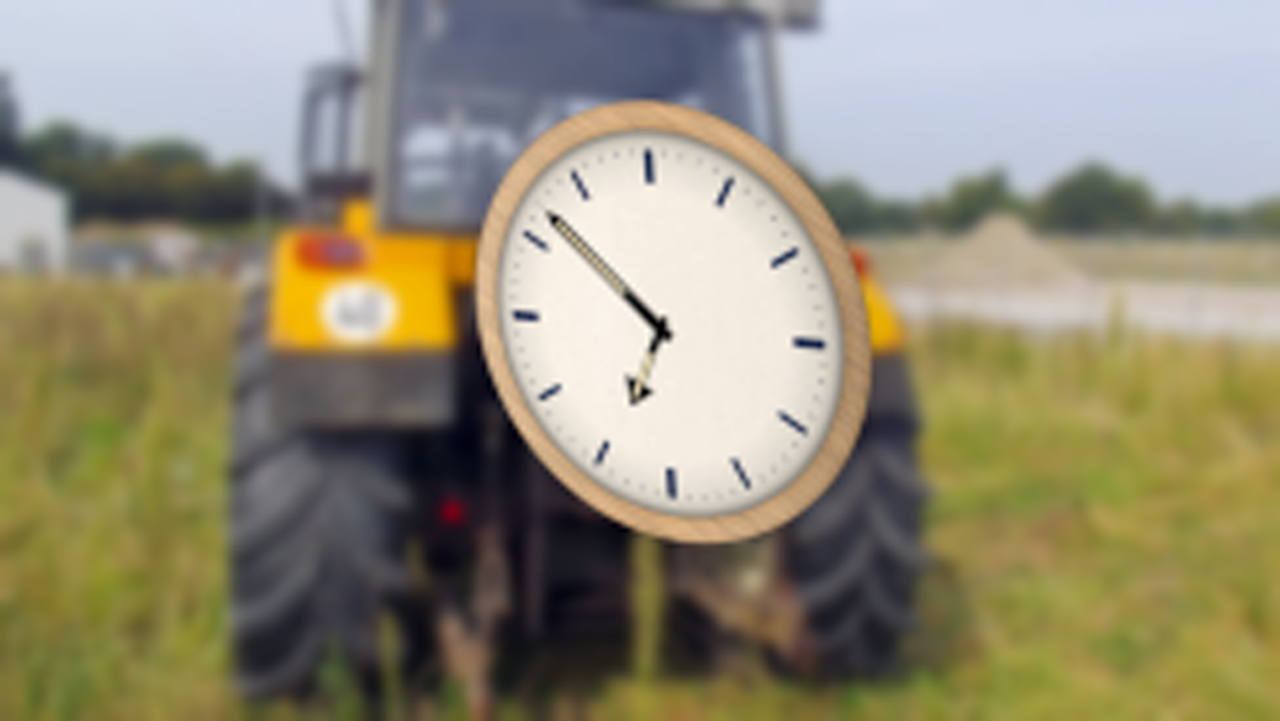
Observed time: 6.52
